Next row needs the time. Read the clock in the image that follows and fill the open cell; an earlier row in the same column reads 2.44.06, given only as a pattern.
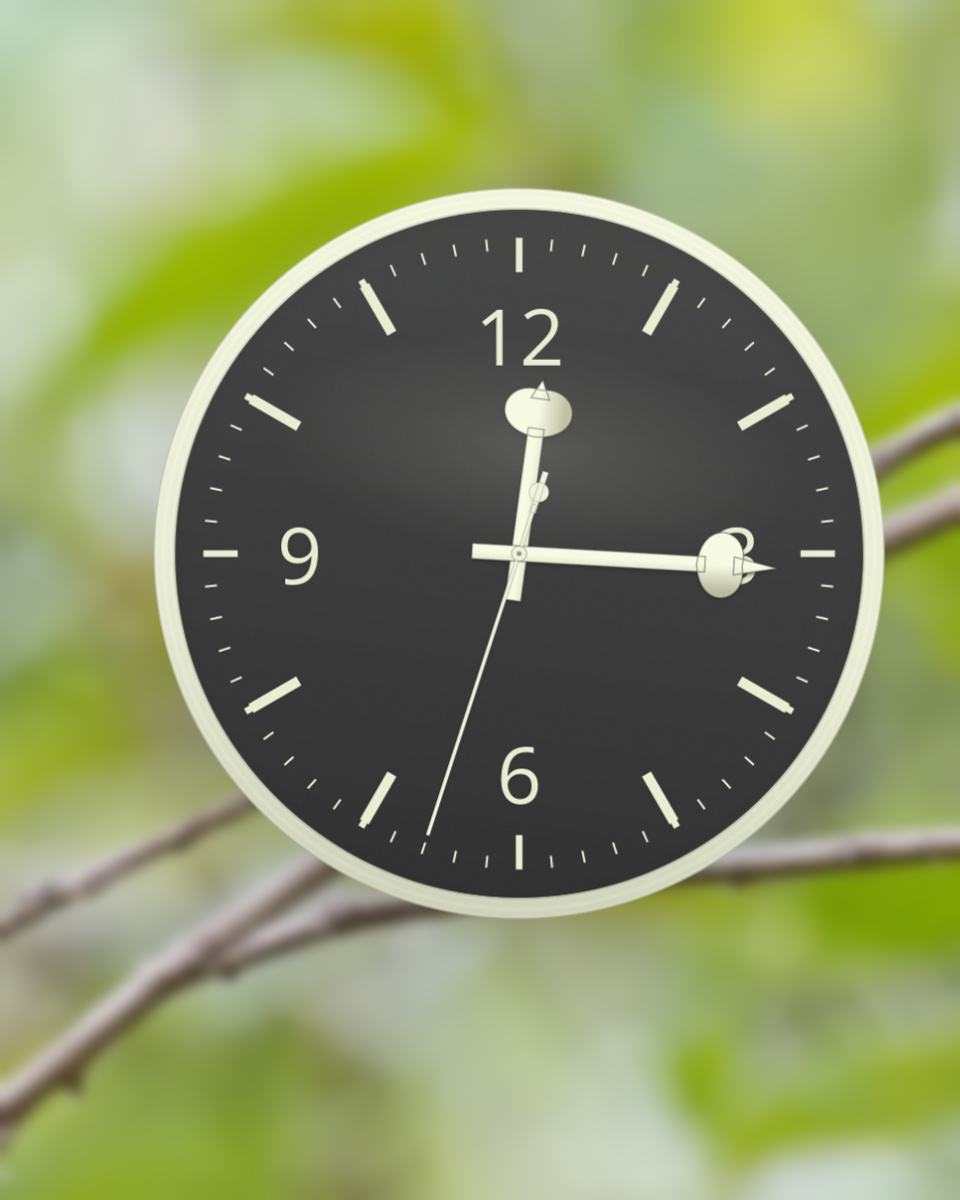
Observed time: 12.15.33
